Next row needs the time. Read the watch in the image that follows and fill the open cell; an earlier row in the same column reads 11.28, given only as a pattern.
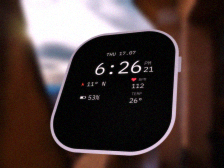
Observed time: 6.26
